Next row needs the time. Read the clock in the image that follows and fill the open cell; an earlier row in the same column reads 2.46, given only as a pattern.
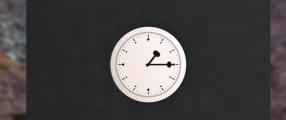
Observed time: 1.15
